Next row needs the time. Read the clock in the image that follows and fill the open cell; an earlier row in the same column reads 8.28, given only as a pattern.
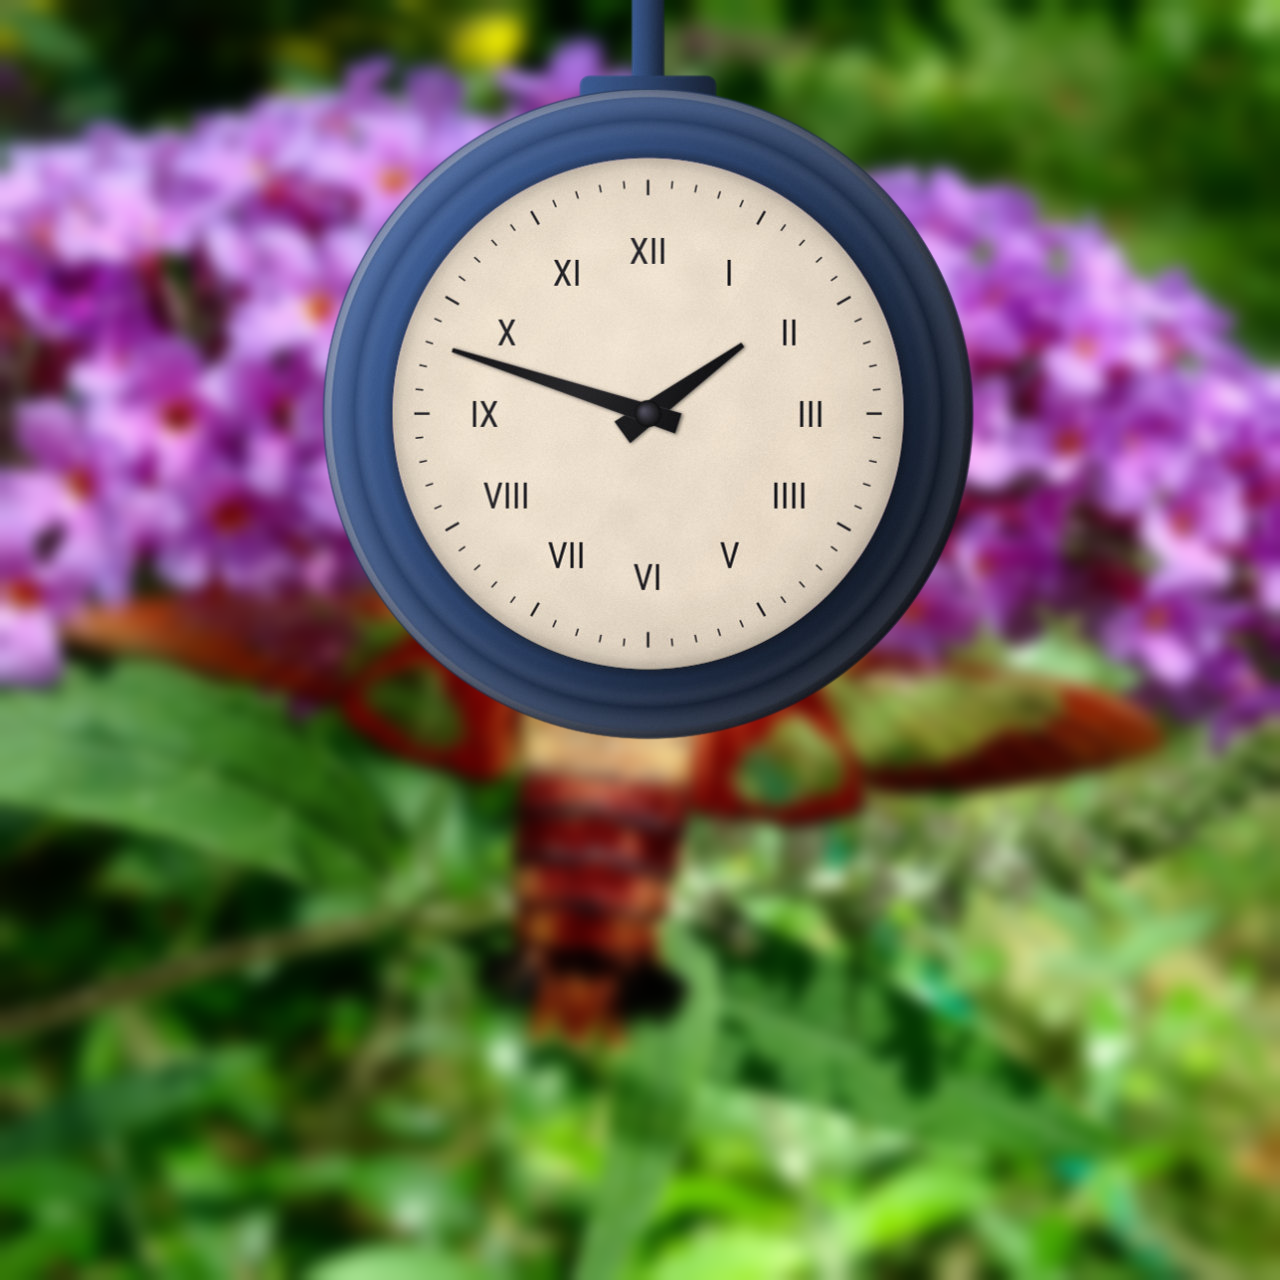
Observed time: 1.48
